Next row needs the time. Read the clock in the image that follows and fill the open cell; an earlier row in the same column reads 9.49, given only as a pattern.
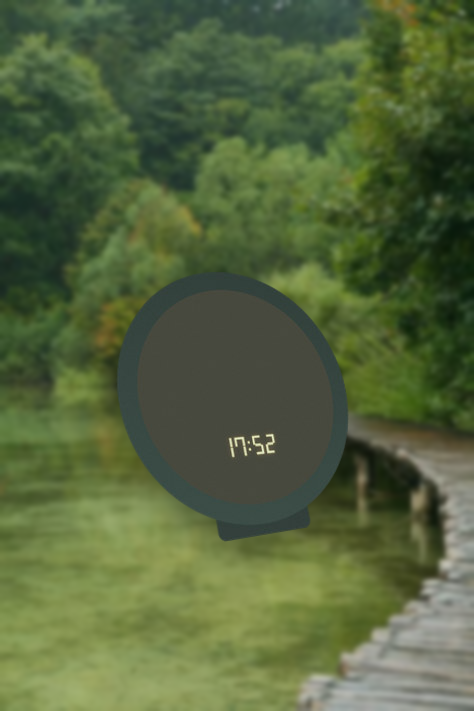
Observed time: 17.52
